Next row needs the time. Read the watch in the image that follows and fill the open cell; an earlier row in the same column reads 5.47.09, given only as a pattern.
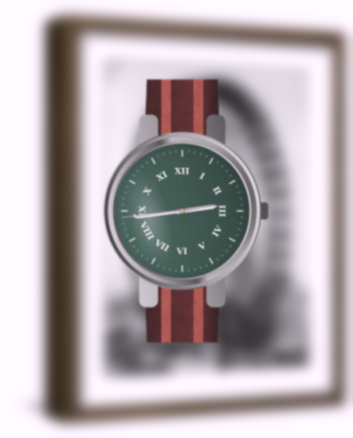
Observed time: 2.43.44
